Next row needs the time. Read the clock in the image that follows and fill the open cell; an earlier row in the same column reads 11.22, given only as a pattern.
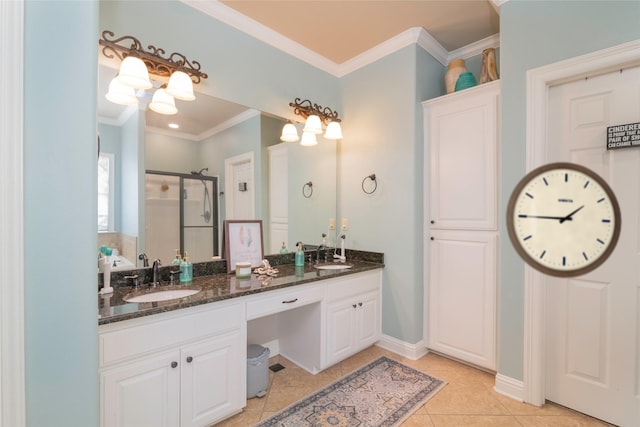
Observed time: 1.45
